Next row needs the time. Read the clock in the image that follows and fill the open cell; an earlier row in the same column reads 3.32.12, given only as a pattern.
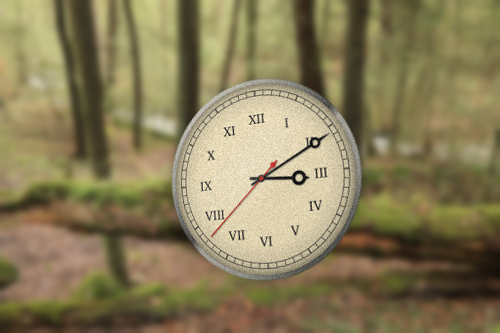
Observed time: 3.10.38
